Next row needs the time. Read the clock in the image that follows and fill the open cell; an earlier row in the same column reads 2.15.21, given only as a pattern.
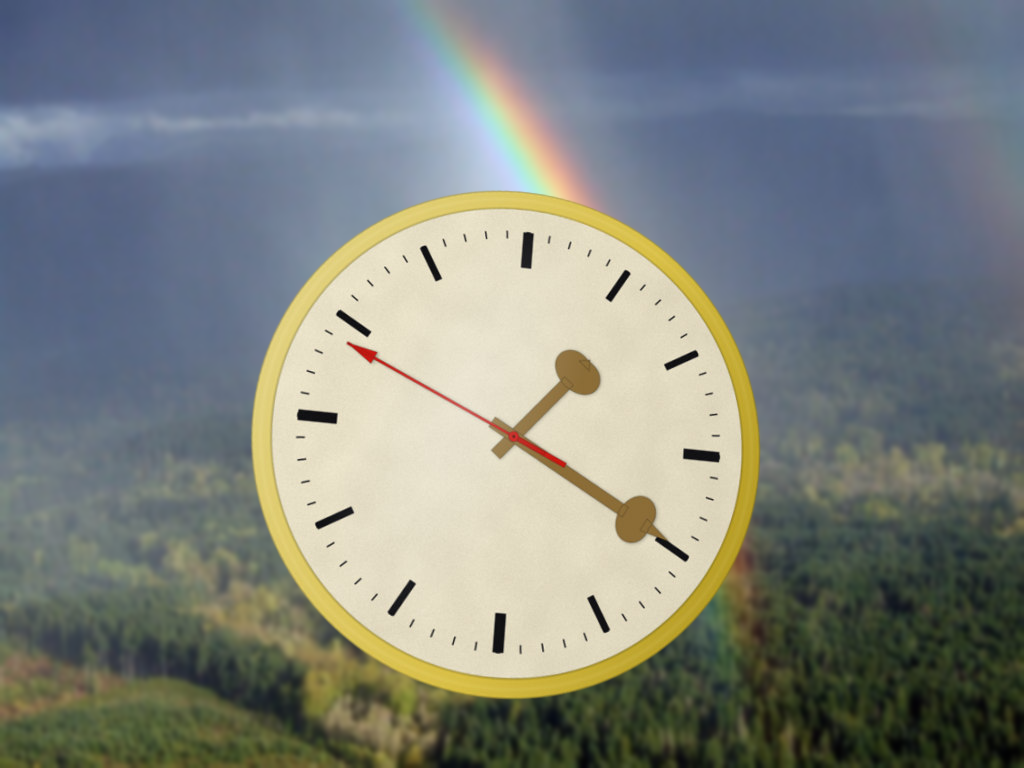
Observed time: 1.19.49
